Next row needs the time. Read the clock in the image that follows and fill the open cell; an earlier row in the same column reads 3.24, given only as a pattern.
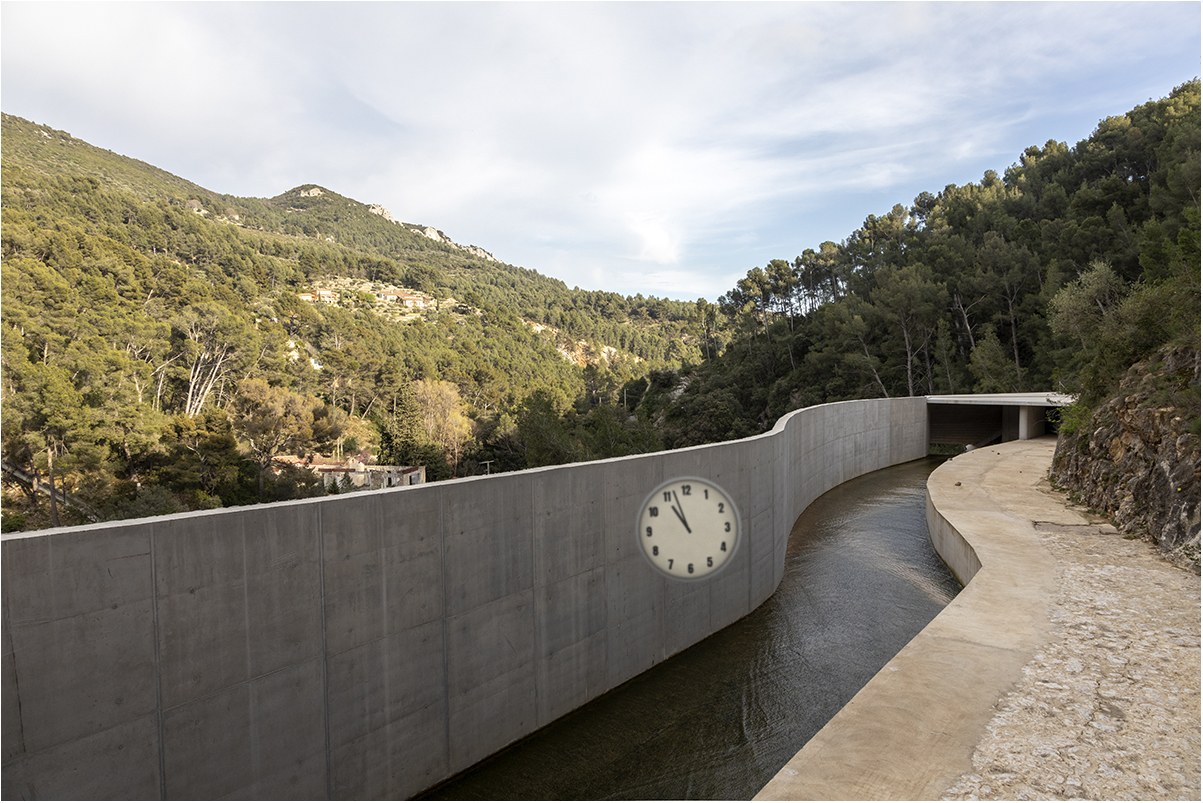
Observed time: 10.57
